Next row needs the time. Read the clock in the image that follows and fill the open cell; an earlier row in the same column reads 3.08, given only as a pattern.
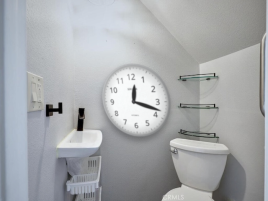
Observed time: 12.18
